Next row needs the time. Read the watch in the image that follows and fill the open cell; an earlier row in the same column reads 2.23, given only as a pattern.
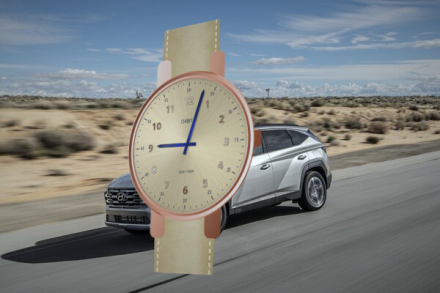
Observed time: 9.03
